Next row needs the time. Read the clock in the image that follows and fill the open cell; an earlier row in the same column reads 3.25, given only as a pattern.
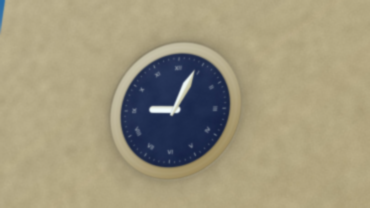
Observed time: 9.04
